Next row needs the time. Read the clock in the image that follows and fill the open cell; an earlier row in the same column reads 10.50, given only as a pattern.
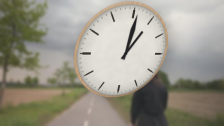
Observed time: 1.01
